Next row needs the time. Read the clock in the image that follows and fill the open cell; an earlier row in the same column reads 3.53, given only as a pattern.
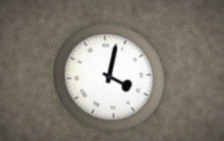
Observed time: 4.03
